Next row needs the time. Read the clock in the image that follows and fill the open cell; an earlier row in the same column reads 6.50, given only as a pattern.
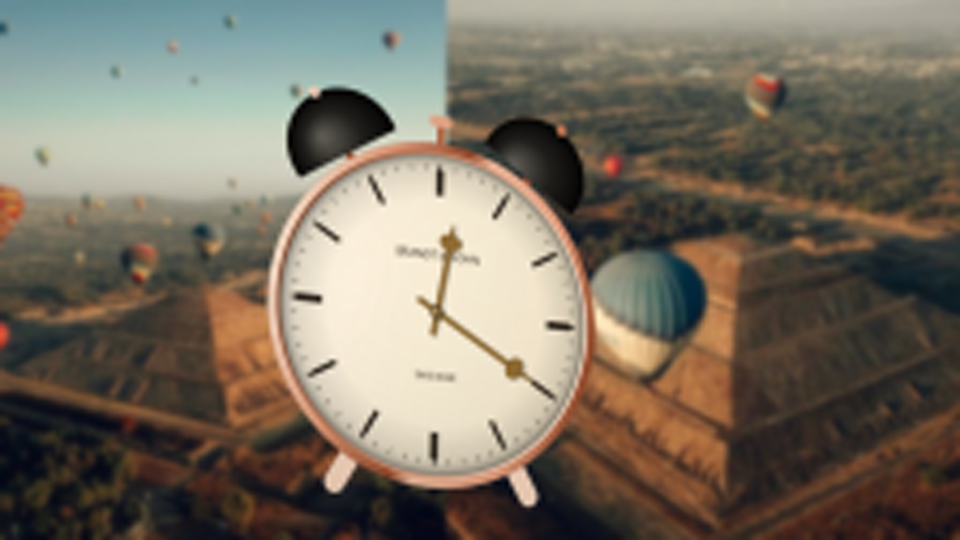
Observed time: 12.20
